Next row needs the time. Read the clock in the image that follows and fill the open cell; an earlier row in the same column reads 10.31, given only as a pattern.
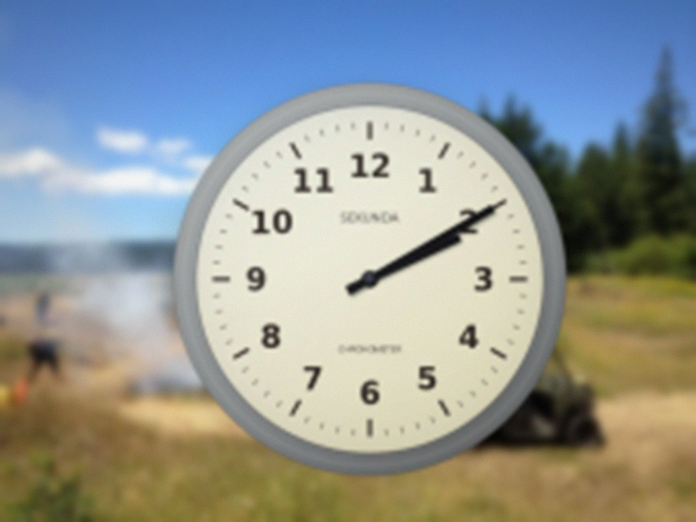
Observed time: 2.10
